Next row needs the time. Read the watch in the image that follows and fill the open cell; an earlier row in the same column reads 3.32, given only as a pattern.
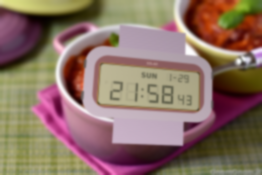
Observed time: 21.58
